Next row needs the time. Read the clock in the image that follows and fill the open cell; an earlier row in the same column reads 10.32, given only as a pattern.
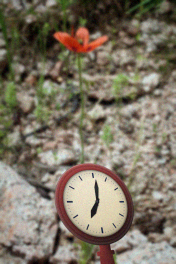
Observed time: 7.01
